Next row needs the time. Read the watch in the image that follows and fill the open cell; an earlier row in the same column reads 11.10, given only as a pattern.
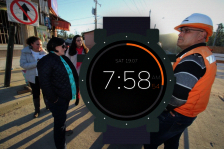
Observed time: 7.58
